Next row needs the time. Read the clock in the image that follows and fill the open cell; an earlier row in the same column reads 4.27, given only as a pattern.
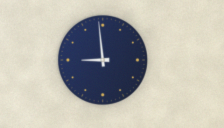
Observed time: 8.59
